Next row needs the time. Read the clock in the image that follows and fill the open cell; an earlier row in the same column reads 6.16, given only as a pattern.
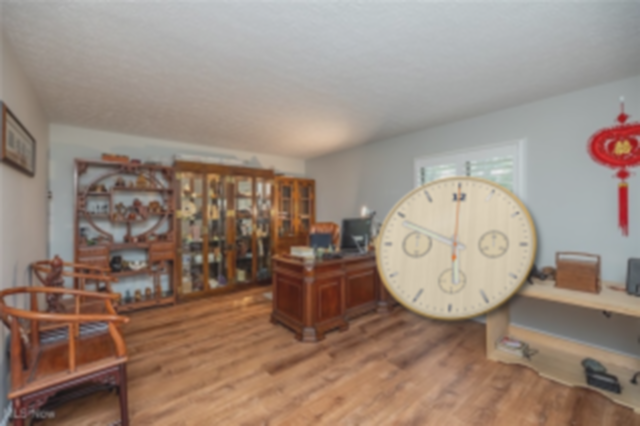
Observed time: 5.49
